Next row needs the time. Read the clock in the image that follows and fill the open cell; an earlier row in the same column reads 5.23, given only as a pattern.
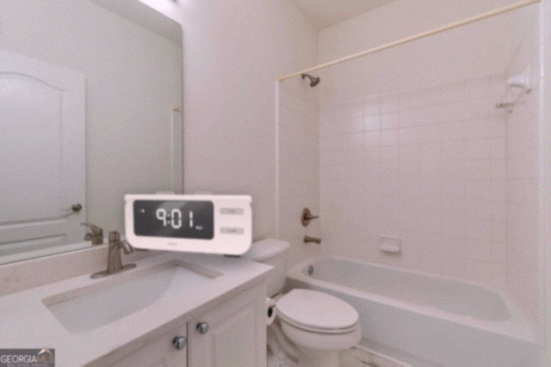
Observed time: 9.01
